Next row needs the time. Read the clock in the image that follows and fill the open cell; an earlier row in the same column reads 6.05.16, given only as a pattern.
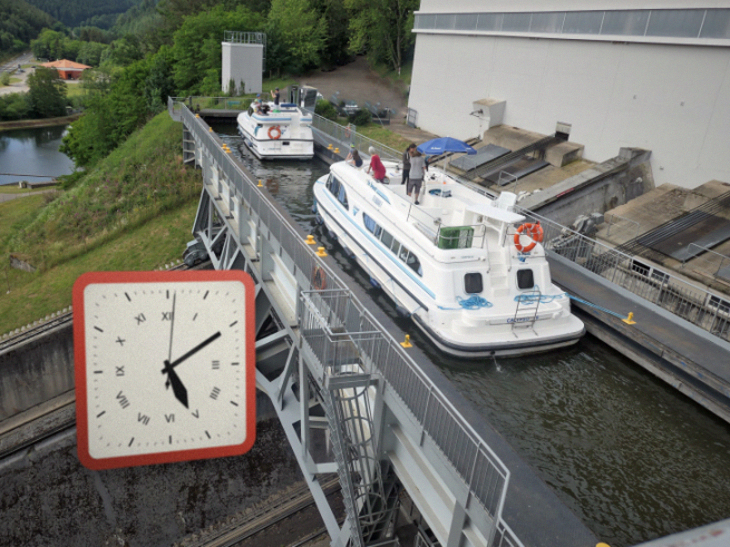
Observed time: 5.10.01
